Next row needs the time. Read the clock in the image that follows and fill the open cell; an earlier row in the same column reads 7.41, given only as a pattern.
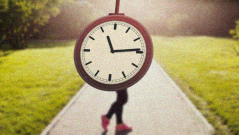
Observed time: 11.14
